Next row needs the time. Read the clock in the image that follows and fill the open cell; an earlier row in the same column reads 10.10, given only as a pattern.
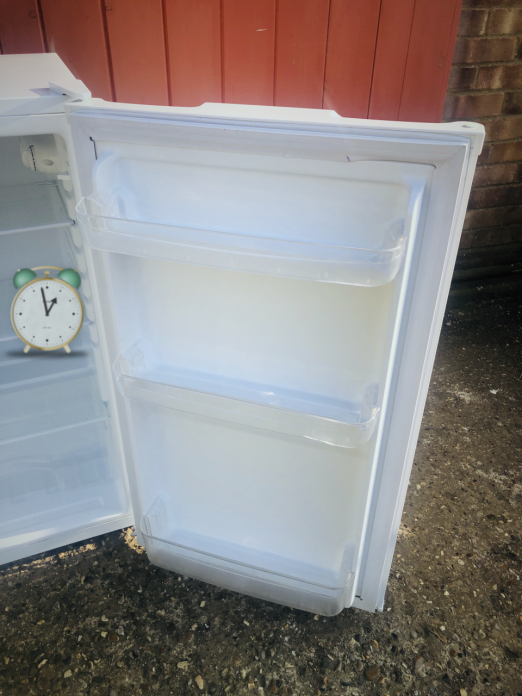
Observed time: 12.58
